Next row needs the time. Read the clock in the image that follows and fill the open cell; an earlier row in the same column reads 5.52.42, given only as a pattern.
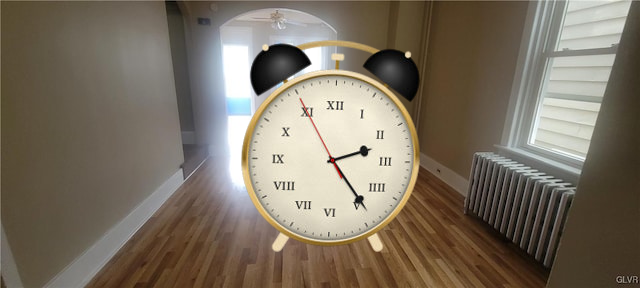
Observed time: 2.23.55
